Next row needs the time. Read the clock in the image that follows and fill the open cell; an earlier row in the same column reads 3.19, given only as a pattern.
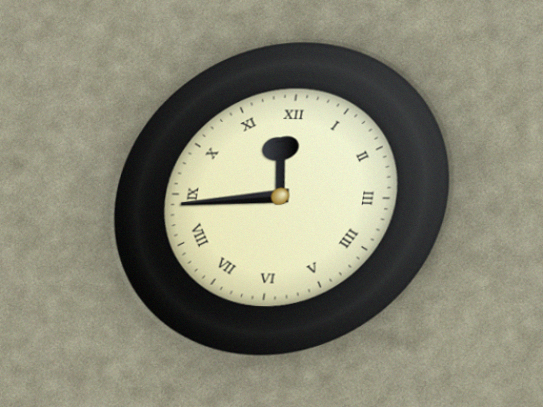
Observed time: 11.44
